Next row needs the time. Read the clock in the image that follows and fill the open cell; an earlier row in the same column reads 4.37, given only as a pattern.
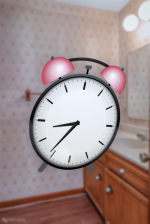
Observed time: 8.36
